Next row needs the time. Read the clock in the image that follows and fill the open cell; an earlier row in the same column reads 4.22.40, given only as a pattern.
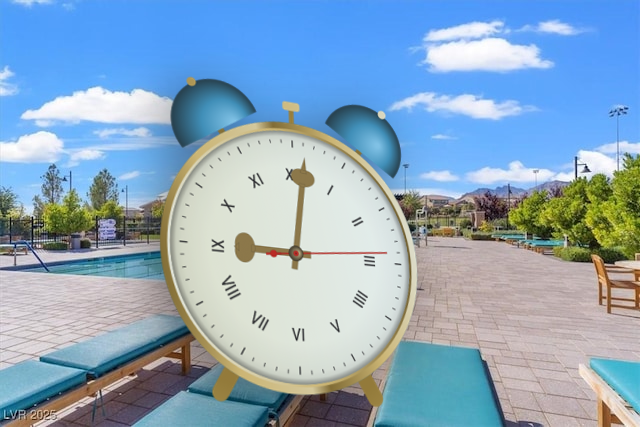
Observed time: 9.01.14
